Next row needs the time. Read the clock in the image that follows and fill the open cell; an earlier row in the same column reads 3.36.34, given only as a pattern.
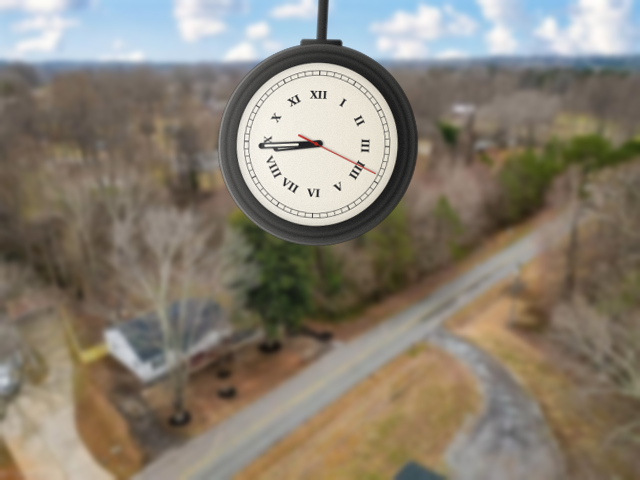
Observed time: 8.44.19
